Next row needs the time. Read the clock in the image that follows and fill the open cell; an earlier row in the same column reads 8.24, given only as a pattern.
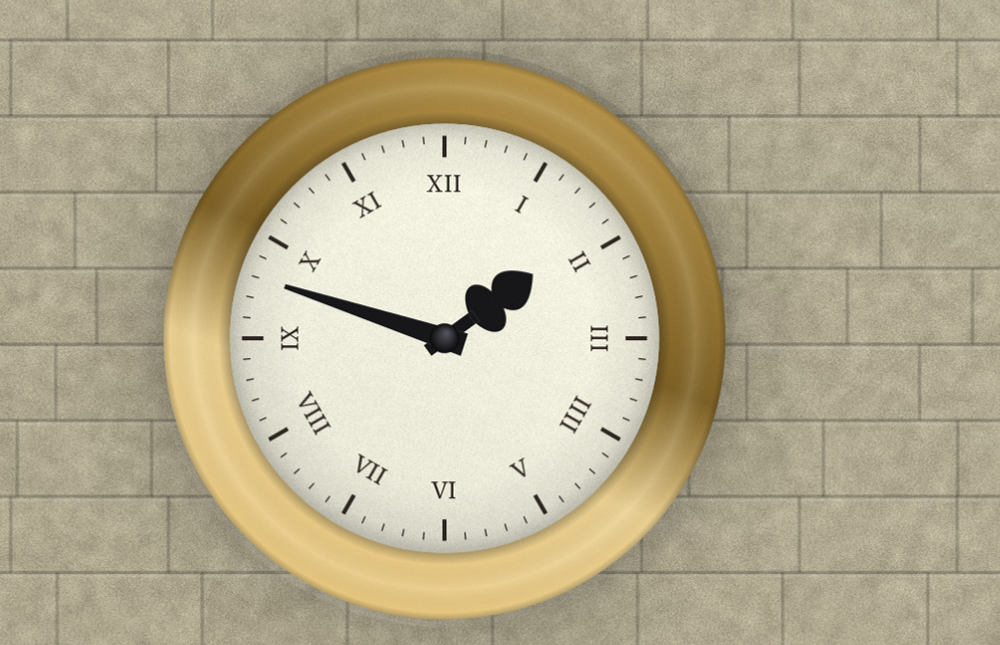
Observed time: 1.48
